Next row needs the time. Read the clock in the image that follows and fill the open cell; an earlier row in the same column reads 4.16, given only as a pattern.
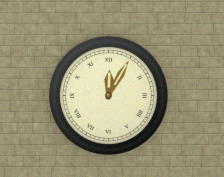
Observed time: 12.05
